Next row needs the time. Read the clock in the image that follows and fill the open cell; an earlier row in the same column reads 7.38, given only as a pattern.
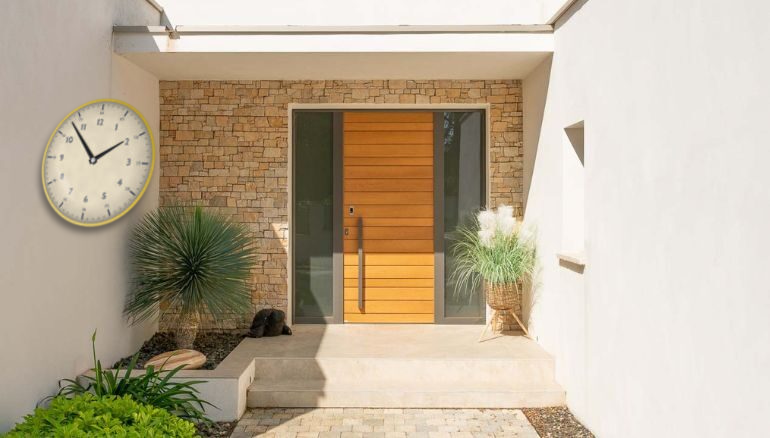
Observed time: 1.53
